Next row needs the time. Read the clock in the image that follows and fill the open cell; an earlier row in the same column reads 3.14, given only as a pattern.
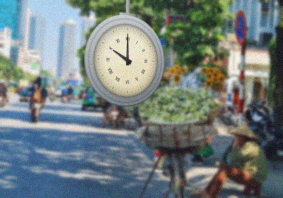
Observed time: 10.00
